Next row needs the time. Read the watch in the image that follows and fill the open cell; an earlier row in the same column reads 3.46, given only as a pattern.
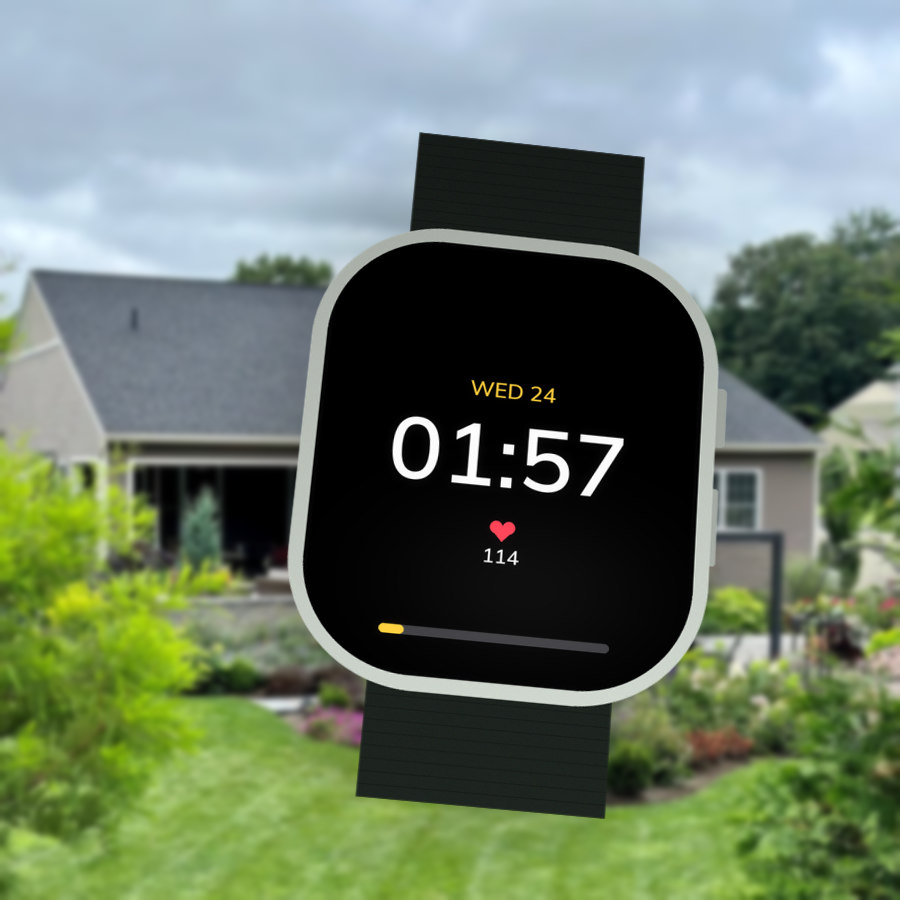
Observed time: 1.57
